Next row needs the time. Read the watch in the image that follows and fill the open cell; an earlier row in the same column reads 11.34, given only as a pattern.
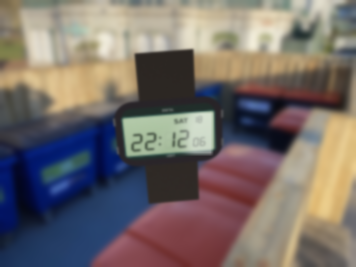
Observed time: 22.12
